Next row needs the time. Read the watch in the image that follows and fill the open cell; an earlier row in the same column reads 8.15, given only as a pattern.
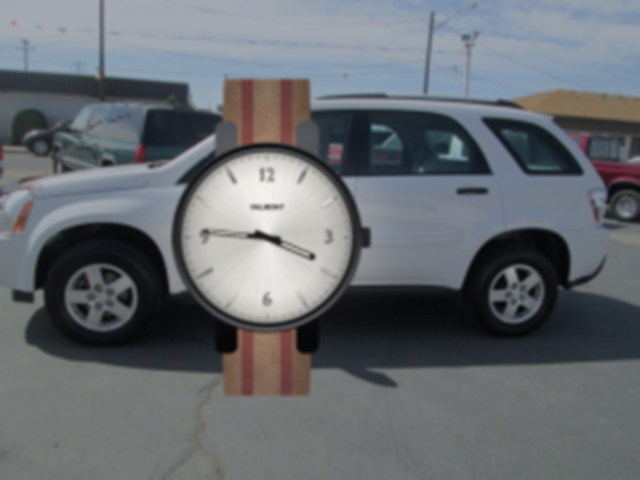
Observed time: 3.46
